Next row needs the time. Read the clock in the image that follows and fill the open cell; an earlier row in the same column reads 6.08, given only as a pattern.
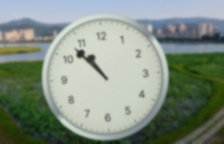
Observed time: 10.53
